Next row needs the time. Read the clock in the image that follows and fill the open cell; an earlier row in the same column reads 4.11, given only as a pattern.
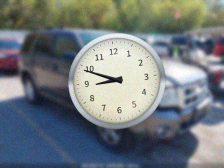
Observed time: 8.49
